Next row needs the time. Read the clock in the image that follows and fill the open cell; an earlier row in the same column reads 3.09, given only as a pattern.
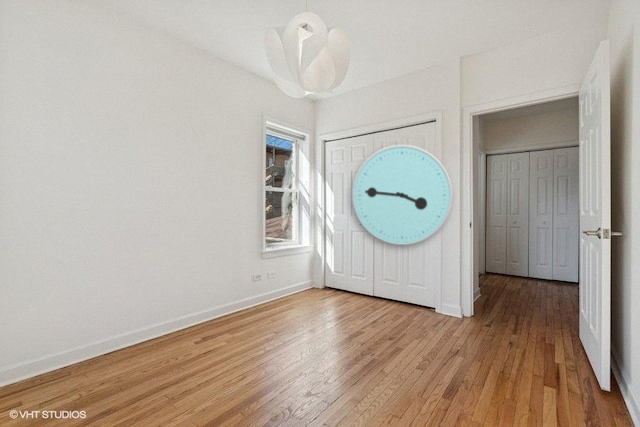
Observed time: 3.46
